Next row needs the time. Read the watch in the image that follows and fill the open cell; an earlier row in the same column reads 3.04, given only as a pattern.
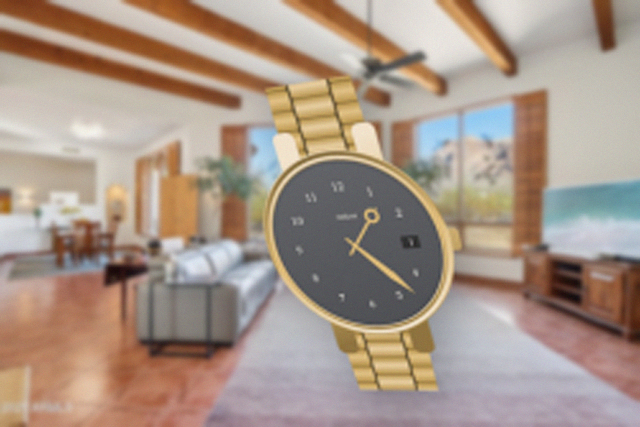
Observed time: 1.23
